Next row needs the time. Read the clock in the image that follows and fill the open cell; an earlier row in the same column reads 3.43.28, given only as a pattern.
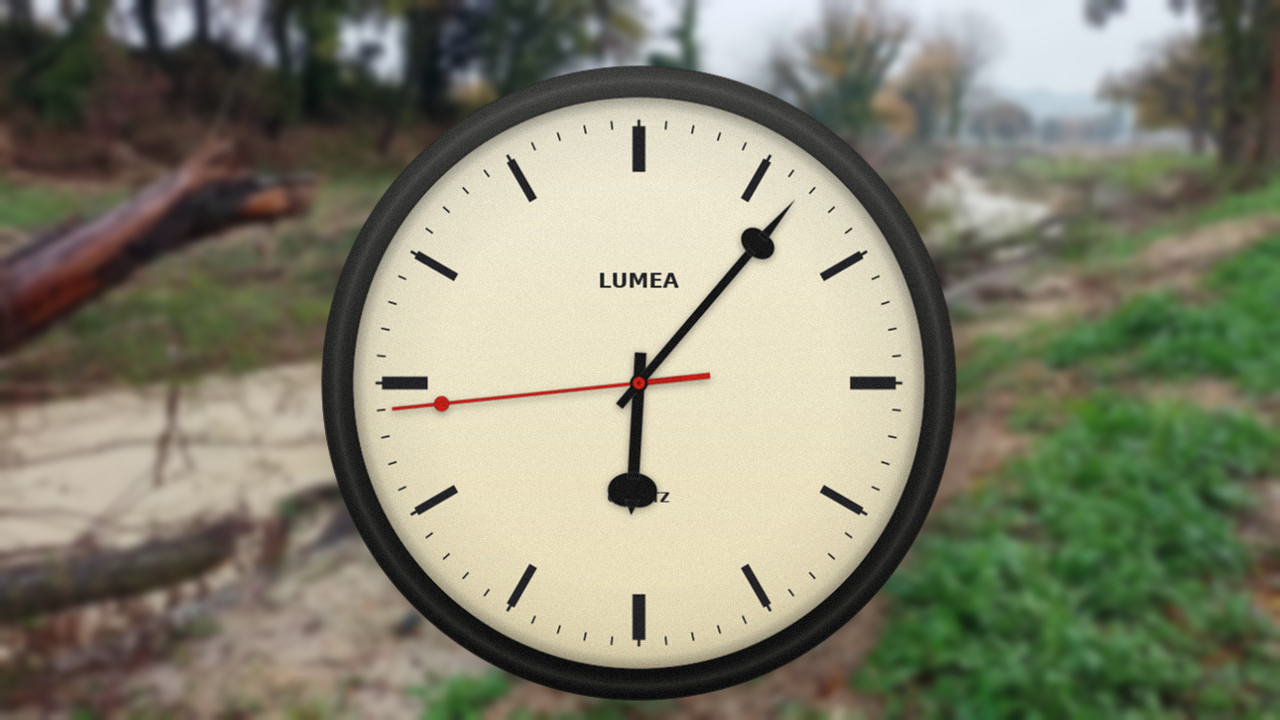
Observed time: 6.06.44
